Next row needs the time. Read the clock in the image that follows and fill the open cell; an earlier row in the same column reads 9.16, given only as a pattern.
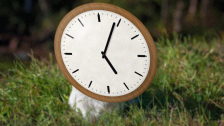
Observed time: 5.04
